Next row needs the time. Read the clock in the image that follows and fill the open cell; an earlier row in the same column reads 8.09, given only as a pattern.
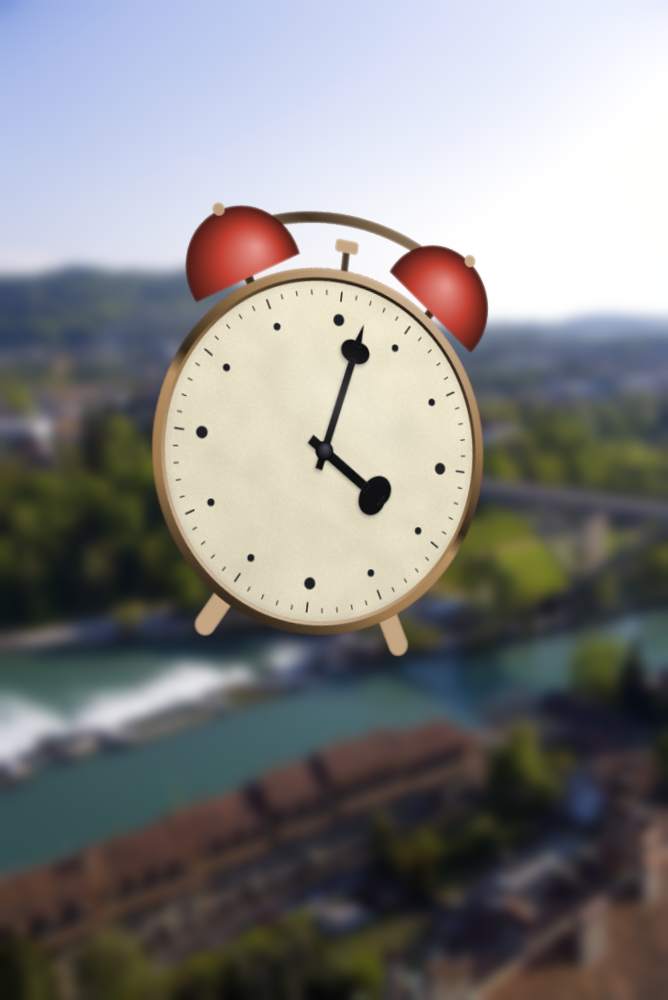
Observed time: 4.02
